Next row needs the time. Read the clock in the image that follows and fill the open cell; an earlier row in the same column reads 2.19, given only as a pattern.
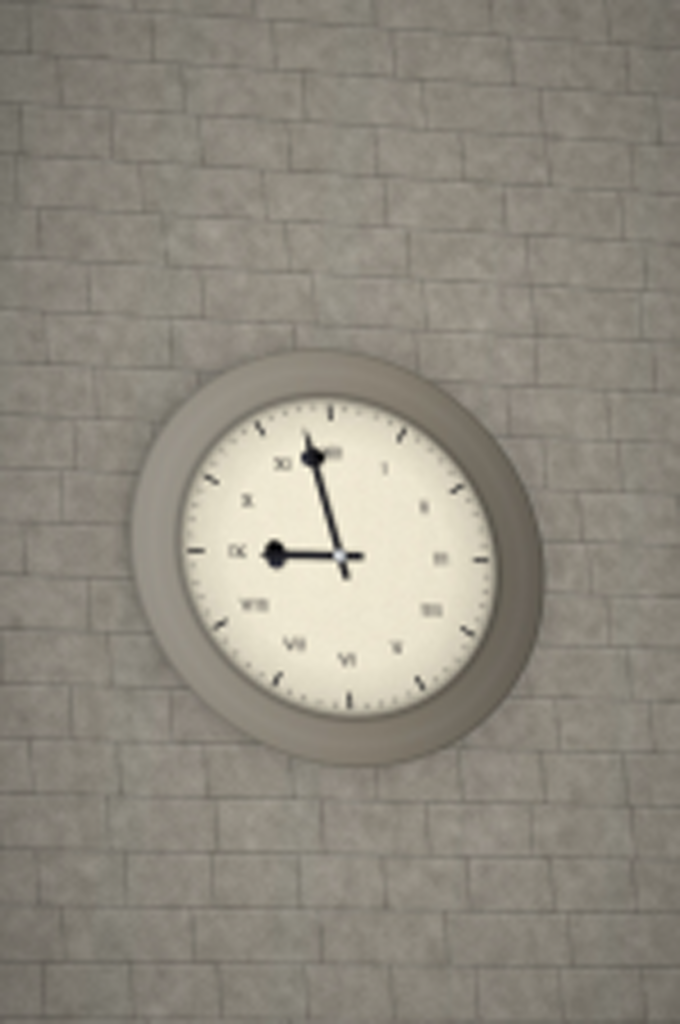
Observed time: 8.58
